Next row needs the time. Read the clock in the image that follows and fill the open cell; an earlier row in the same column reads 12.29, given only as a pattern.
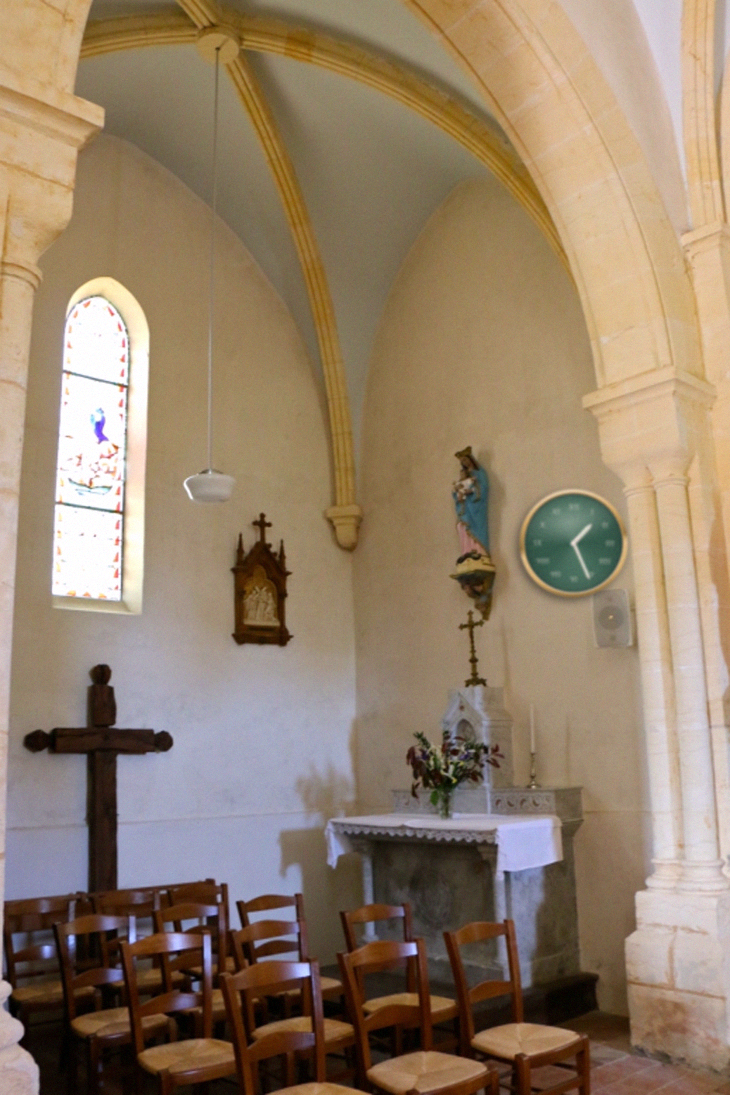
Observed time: 1.26
